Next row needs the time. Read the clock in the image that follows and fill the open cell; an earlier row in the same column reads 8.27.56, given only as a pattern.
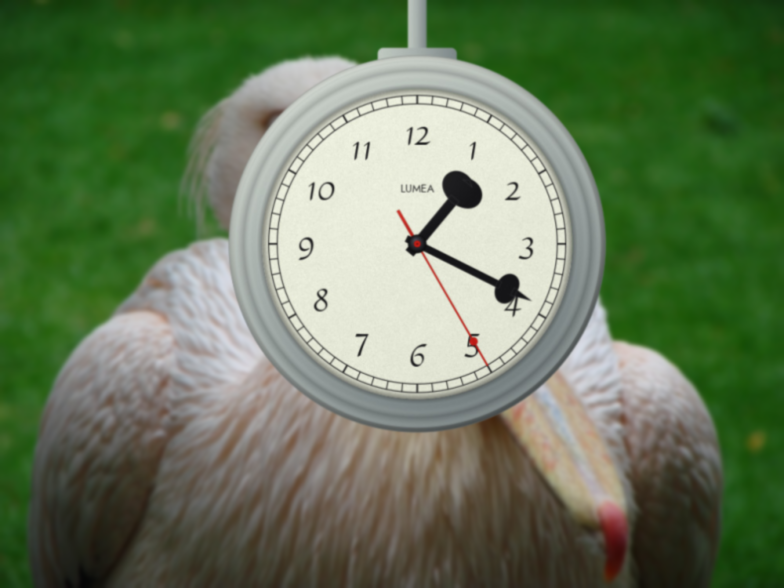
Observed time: 1.19.25
